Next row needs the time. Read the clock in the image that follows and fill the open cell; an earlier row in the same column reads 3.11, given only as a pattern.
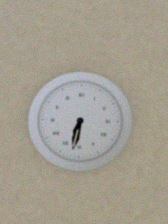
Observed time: 6.32
